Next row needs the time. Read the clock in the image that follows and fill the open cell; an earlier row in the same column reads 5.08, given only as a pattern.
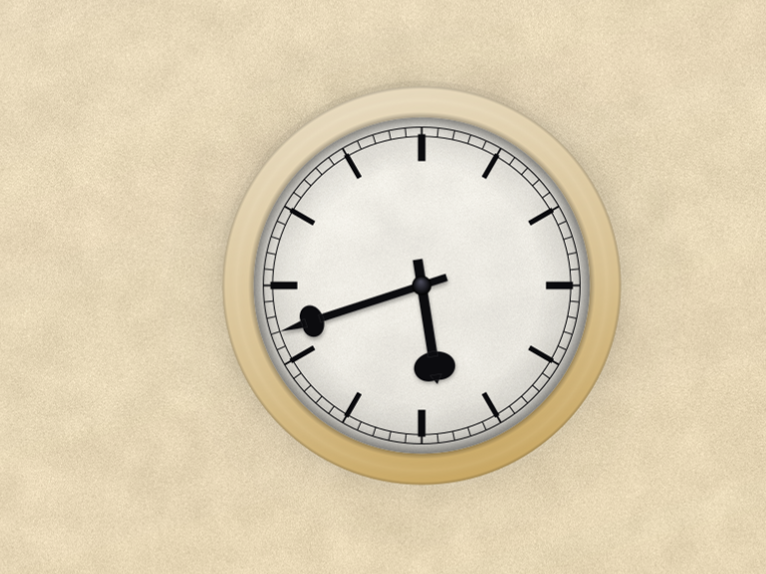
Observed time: 5.42
